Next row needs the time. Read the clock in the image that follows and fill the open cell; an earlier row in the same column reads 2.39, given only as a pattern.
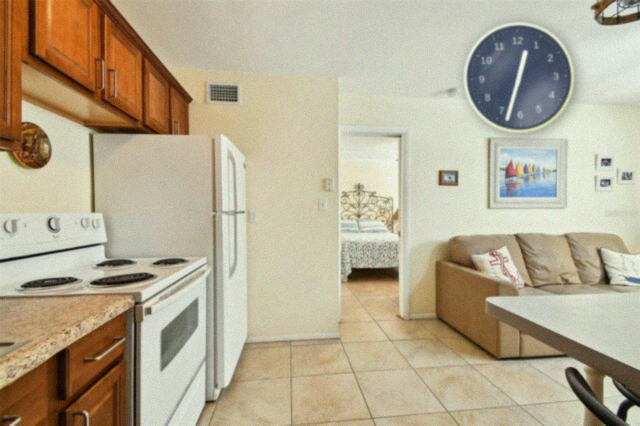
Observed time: 12.33
